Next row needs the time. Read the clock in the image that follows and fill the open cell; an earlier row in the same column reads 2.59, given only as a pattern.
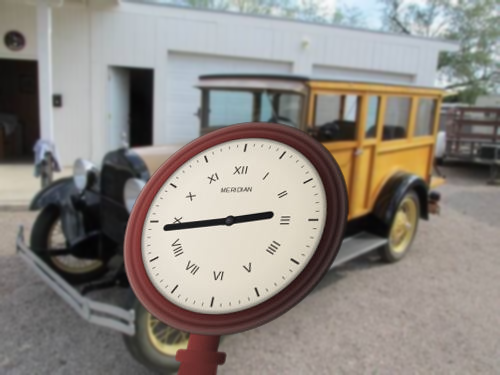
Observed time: 2.44
